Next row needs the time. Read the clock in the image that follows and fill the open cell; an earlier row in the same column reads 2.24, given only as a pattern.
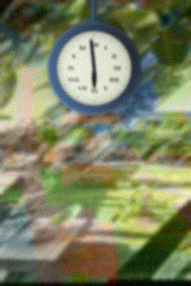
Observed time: 5.59
